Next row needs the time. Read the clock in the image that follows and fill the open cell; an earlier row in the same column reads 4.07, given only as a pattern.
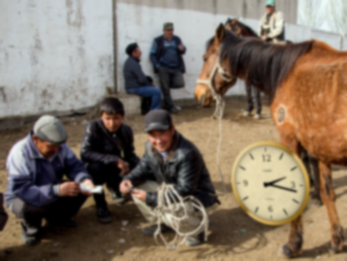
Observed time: 2.17
